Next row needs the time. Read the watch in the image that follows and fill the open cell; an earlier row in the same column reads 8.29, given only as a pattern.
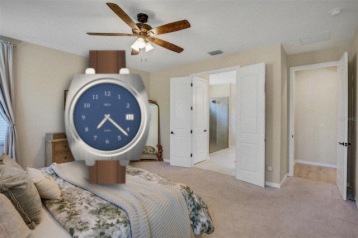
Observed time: 7.22
